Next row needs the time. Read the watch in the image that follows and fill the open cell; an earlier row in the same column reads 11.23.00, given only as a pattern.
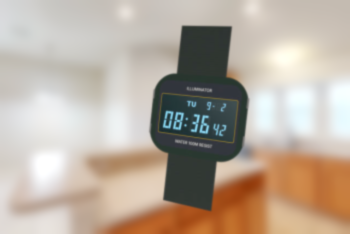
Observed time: 8.36.42
